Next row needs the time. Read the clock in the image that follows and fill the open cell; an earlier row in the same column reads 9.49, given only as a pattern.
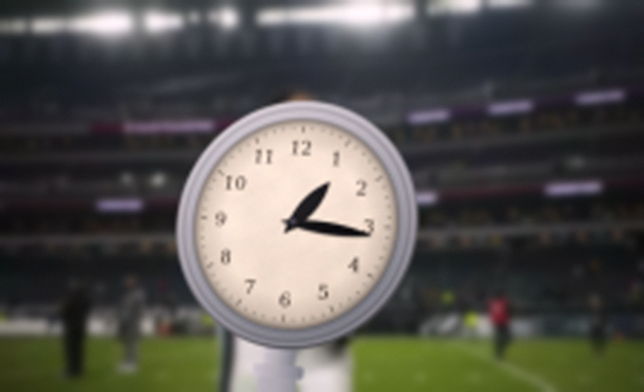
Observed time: 1.16
